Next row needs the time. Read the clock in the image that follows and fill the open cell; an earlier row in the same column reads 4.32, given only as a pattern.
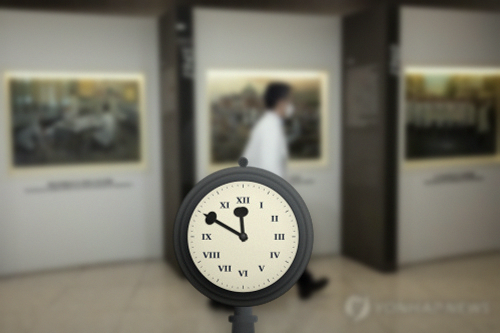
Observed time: 11.50
